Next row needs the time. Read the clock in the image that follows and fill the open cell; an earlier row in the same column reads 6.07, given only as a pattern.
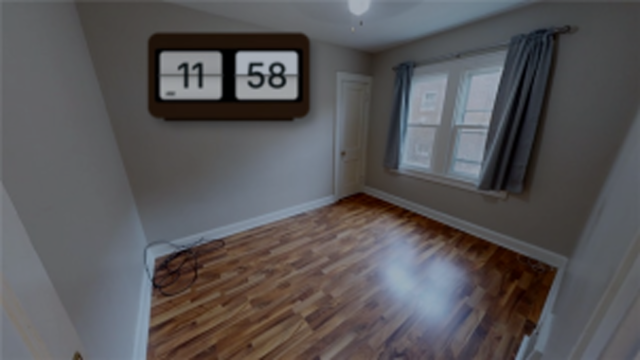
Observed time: 11.58
